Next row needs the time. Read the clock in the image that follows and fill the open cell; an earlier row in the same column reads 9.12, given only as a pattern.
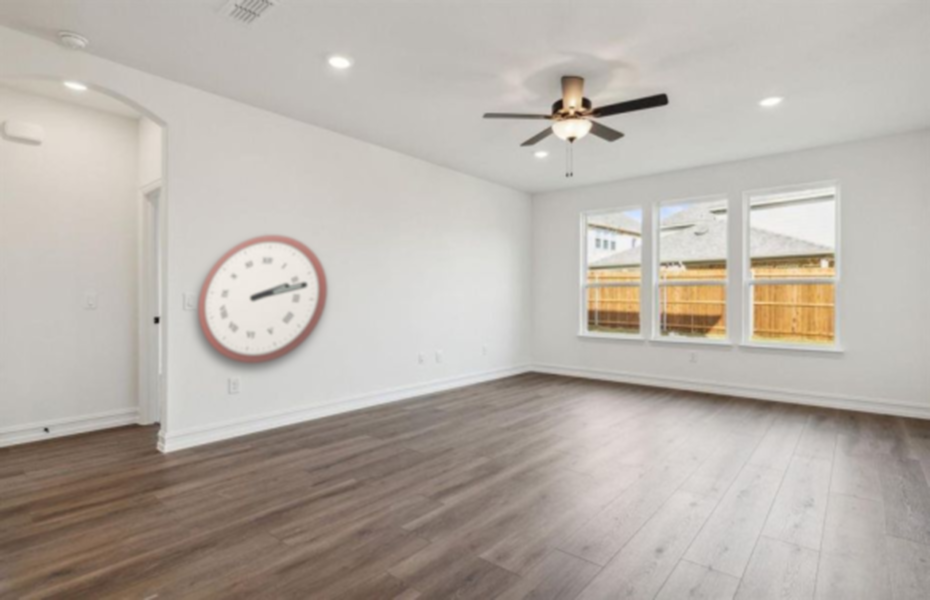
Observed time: 2.12
